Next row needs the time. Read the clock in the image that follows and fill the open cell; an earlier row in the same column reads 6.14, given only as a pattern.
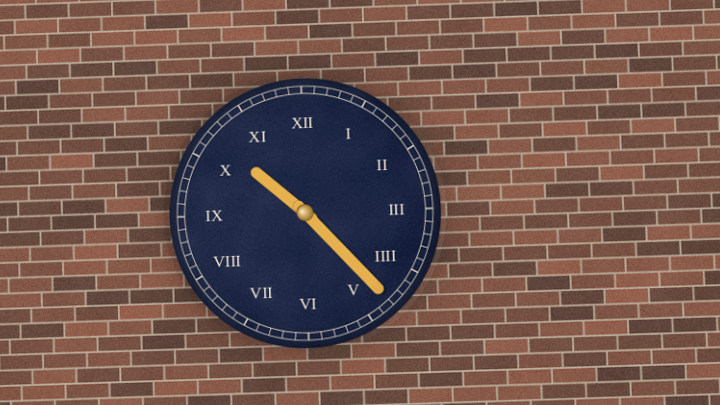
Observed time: 10.23
